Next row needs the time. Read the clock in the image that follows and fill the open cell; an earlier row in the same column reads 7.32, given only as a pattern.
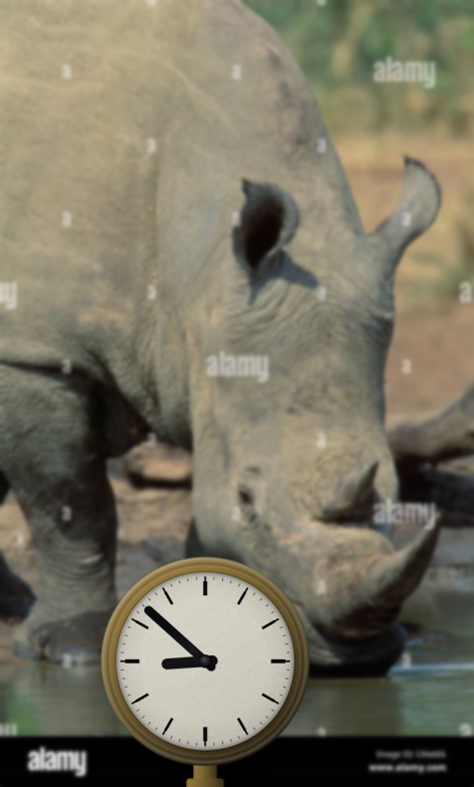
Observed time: 8.52
